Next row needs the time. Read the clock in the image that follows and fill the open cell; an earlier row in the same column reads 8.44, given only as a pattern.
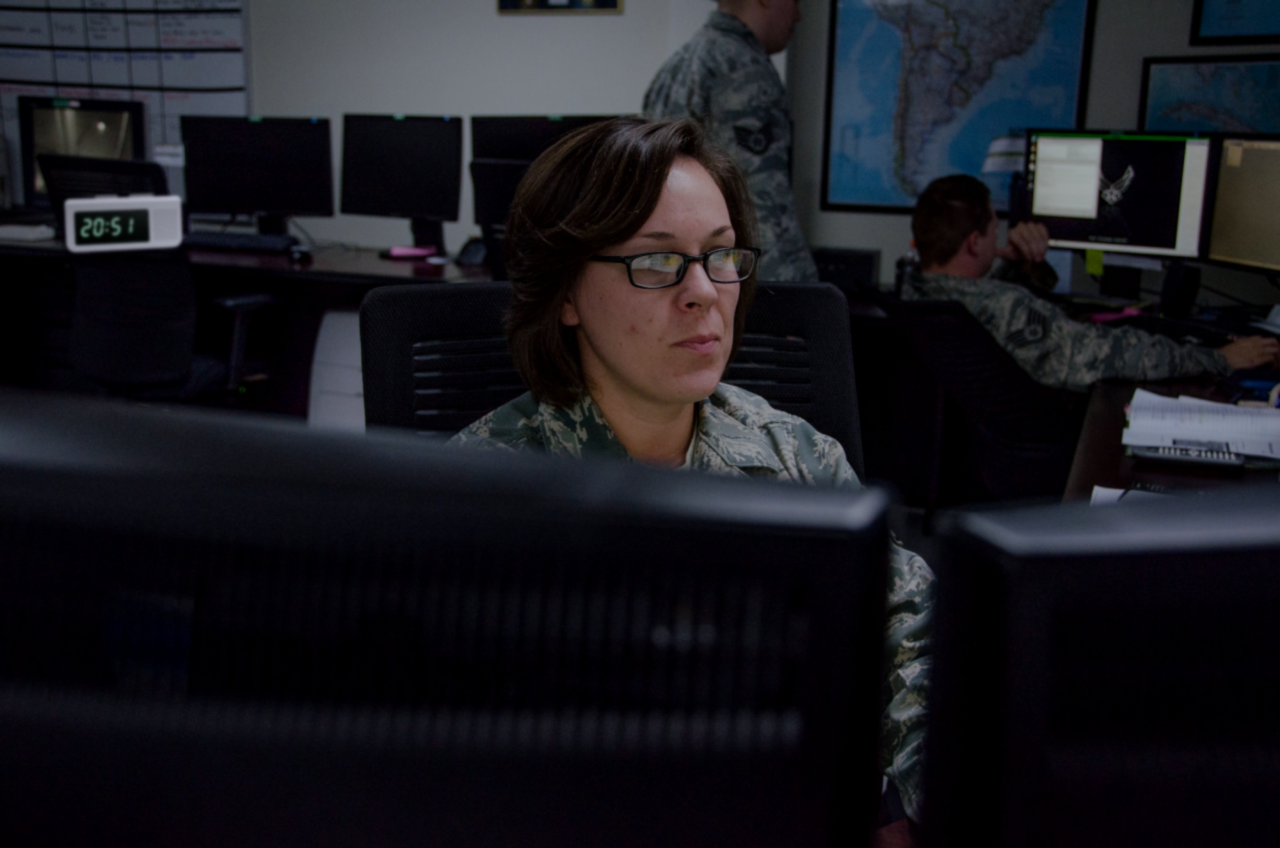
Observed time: 20.51
